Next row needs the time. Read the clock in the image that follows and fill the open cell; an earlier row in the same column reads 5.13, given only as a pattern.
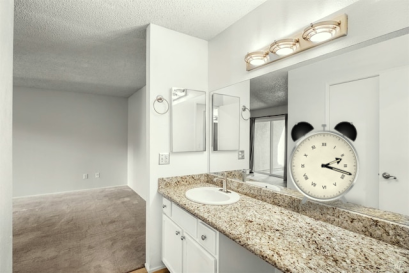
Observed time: 2.18
